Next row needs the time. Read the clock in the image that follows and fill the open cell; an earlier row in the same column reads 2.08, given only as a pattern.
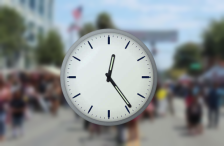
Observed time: 12.24
